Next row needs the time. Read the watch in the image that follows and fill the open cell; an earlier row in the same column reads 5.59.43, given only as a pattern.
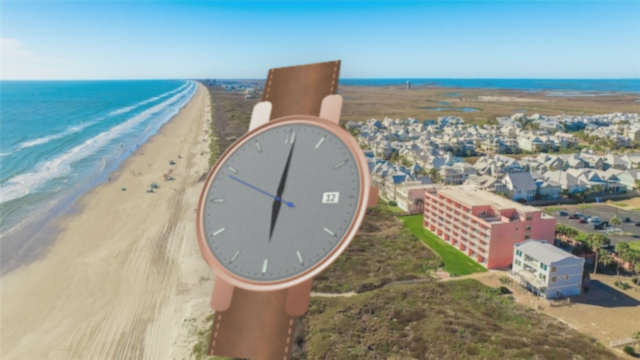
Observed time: 6.00.49
